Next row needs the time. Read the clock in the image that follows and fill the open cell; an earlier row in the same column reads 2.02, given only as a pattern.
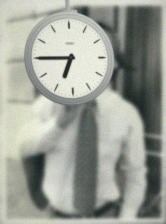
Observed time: 6.45
